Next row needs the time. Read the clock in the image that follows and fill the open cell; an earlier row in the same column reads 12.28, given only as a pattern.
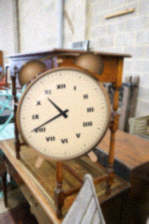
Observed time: 10.41
